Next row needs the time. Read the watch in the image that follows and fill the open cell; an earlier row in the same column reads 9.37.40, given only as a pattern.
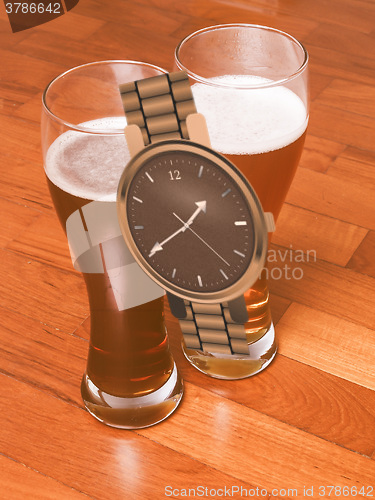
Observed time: 1.40.23
